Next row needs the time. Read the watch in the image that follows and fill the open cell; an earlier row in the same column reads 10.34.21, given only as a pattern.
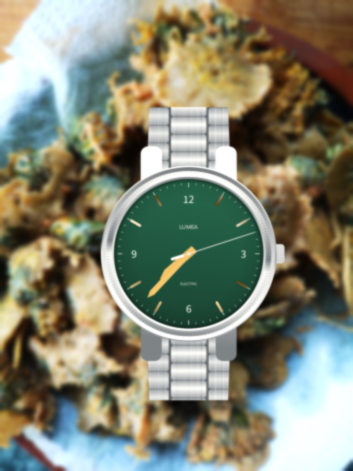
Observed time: 7.37.12
